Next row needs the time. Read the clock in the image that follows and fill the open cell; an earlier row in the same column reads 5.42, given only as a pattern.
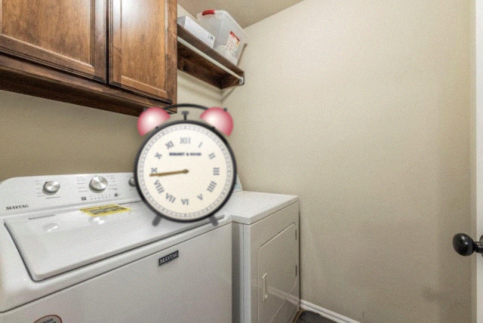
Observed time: 8.44
